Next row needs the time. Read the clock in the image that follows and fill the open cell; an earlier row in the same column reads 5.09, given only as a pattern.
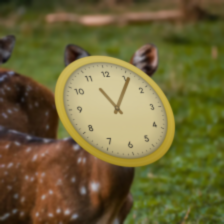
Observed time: 11.06
